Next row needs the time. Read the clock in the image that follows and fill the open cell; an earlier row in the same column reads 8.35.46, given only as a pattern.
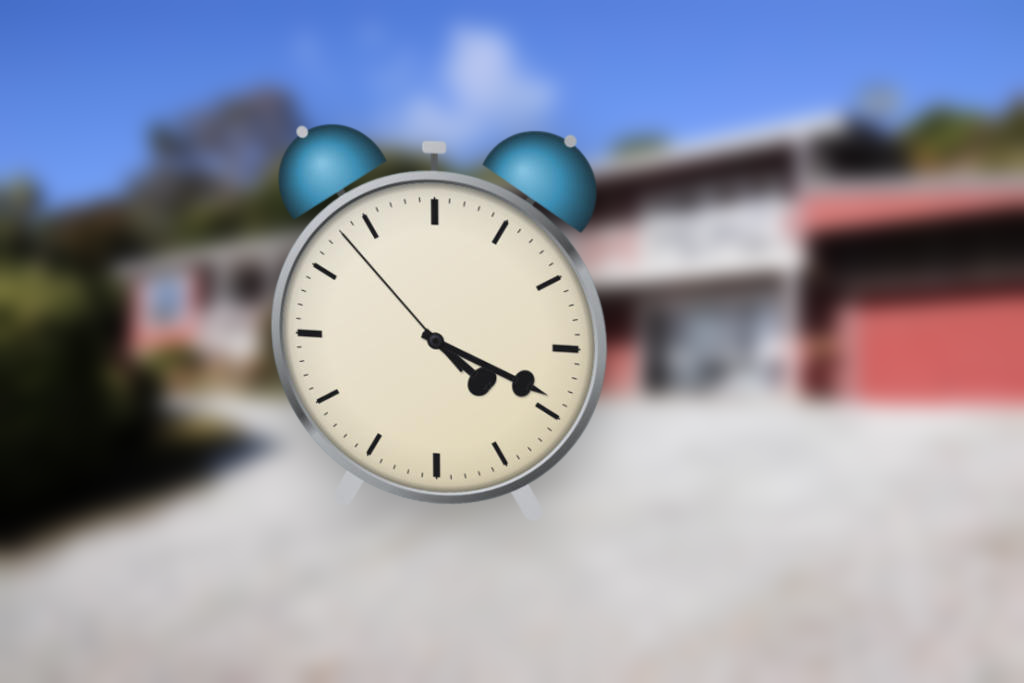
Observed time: 4.18.53
